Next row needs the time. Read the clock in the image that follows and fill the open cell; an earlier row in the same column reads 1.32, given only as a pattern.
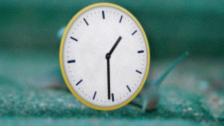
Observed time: 1.31
